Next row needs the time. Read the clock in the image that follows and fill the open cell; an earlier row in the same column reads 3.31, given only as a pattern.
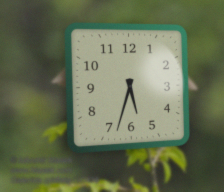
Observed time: 5.33
